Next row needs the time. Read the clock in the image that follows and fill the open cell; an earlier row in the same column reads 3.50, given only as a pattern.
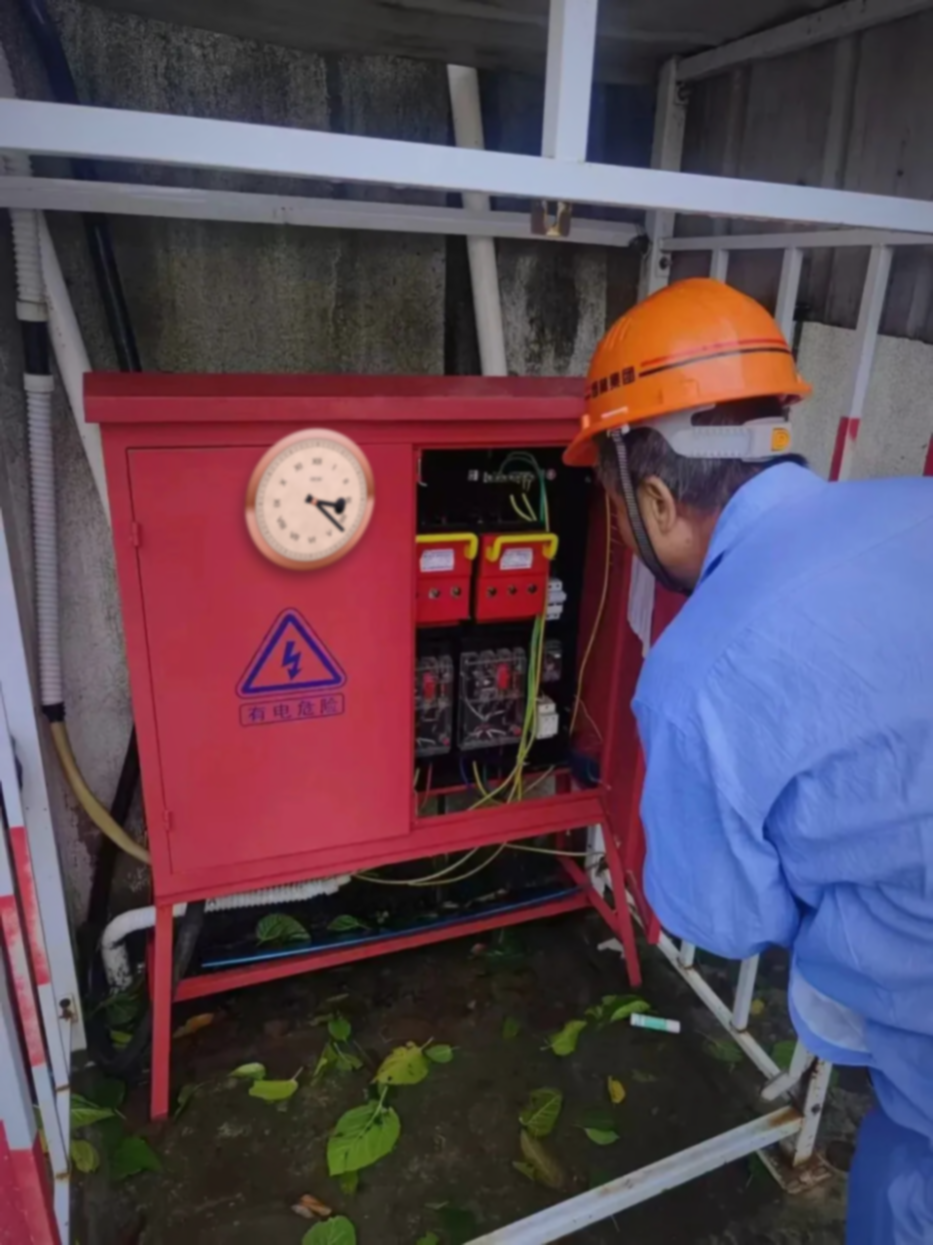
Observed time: 3.22
